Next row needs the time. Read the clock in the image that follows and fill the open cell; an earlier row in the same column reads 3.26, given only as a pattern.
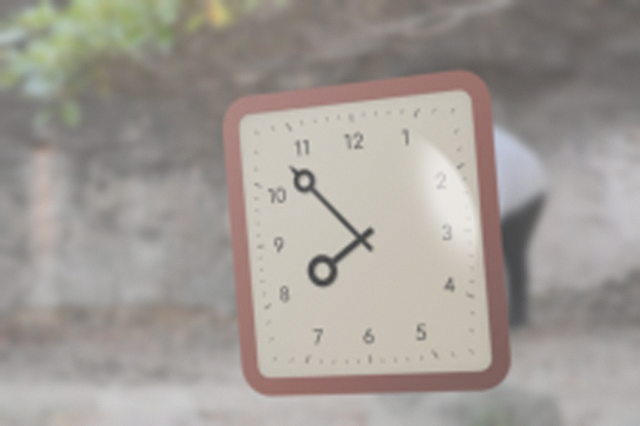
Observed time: 7.53
